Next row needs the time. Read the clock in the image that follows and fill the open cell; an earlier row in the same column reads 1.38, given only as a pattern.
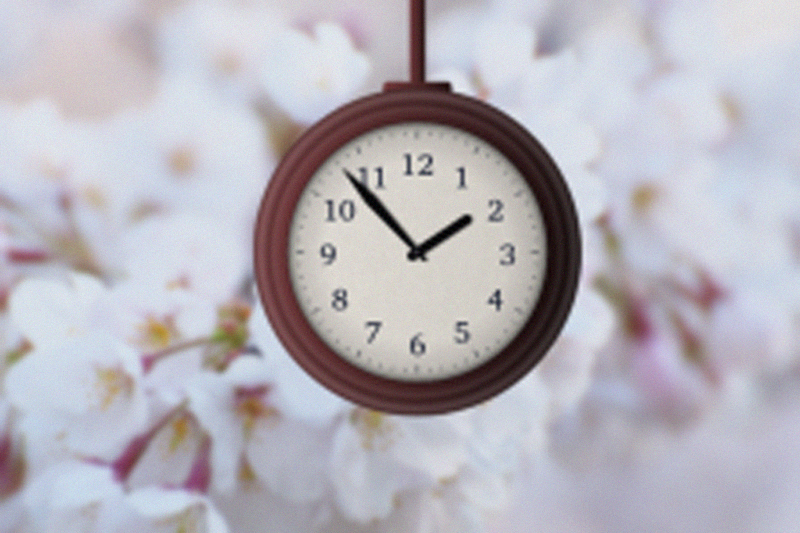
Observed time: 1.53
